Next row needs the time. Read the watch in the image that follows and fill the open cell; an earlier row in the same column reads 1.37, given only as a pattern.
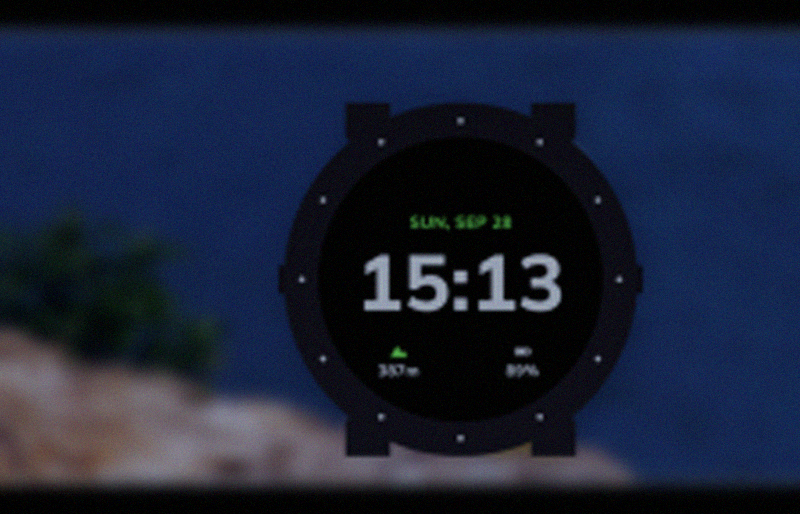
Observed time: 15.13
